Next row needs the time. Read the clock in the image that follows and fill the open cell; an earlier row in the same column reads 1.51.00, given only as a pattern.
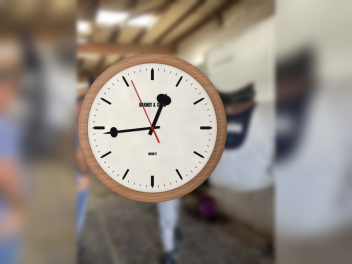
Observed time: 12.43.56
